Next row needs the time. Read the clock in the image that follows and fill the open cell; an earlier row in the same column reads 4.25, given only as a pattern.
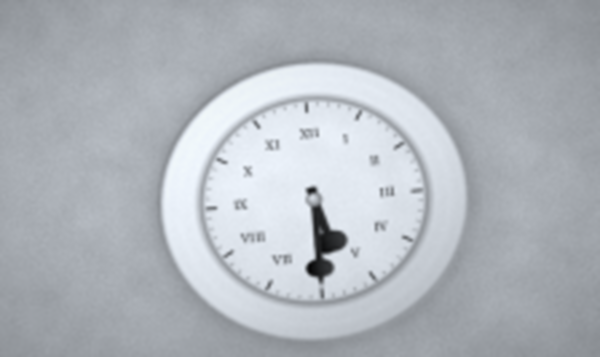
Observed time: 5.30
